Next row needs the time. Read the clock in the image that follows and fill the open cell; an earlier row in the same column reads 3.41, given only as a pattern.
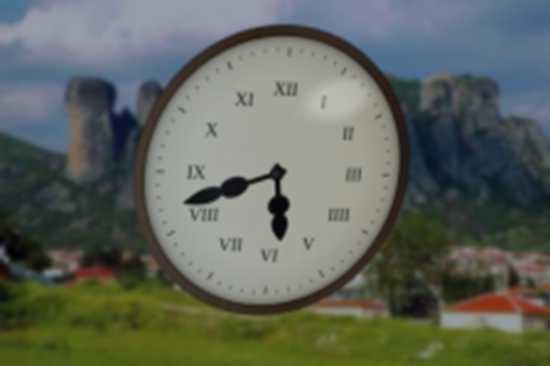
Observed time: 5.42
